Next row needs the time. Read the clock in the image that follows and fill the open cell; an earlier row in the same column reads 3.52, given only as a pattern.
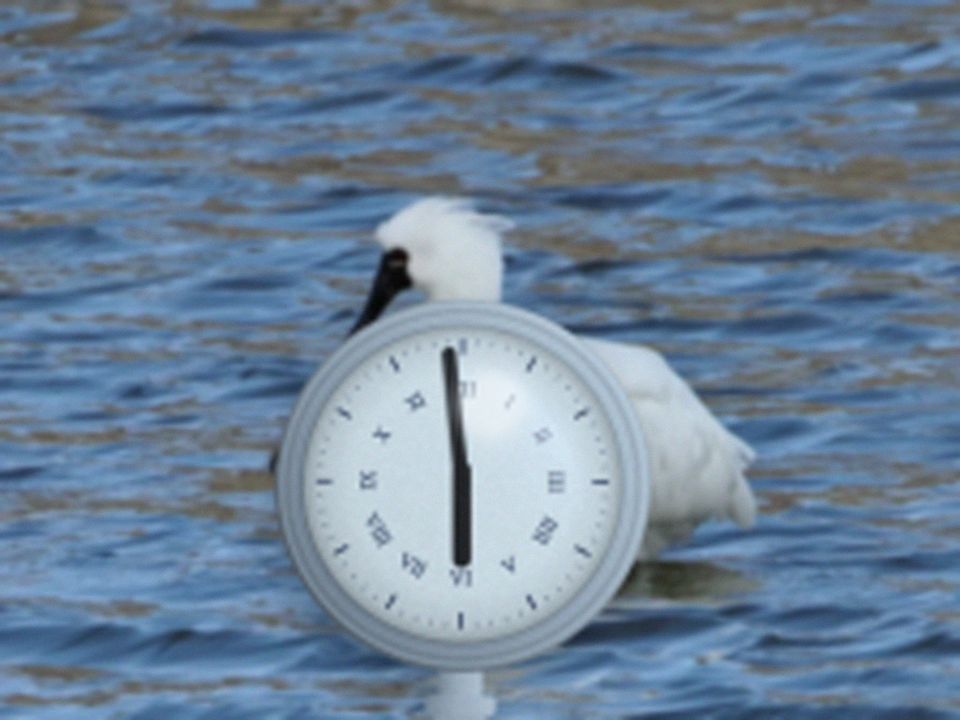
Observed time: 5.59
